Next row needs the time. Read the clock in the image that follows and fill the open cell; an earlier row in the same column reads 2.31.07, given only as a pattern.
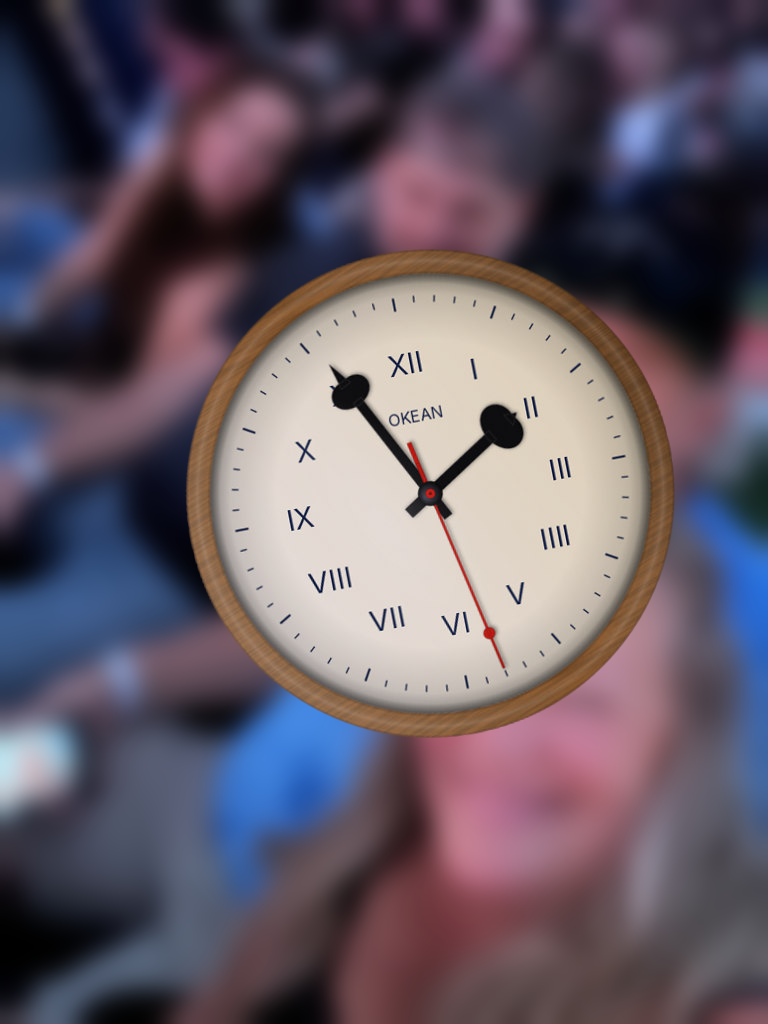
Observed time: 1.55.28
